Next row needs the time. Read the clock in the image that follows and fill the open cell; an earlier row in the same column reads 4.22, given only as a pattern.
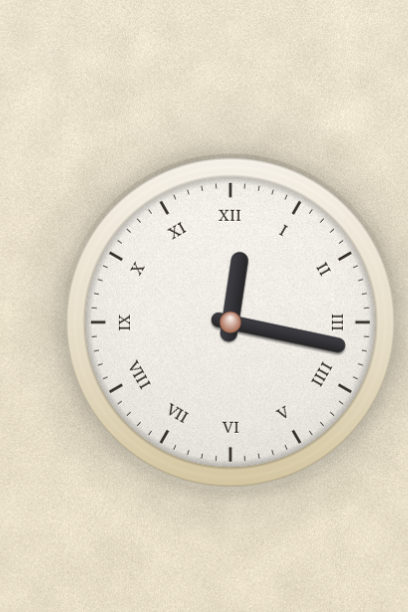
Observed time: 12.17
